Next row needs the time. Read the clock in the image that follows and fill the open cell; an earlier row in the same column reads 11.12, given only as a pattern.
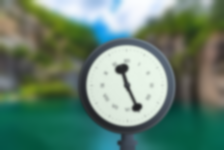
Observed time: 11.26
